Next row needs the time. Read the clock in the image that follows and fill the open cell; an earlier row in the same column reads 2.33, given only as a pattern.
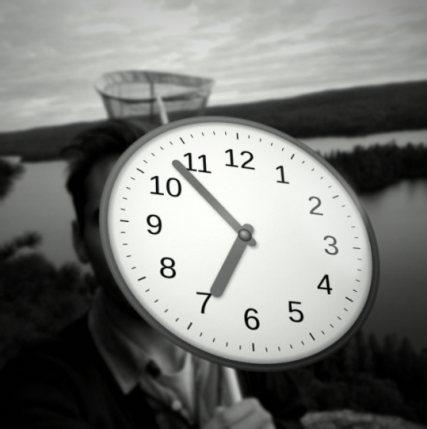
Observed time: 6.53
